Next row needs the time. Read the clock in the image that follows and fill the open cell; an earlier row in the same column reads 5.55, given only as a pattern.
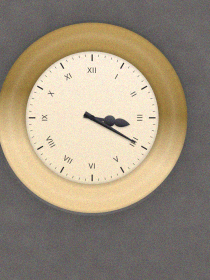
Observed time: 3.20
